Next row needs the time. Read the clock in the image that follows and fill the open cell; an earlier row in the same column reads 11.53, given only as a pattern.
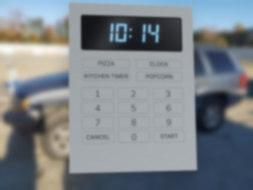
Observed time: 10.14
